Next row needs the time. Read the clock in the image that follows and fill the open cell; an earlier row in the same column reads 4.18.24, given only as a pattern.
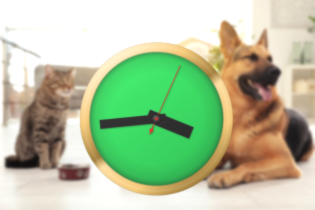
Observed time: 3.44.04
